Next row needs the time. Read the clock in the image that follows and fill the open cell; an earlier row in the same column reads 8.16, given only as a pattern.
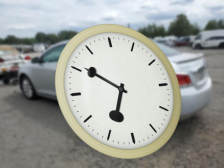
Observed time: 6.51
